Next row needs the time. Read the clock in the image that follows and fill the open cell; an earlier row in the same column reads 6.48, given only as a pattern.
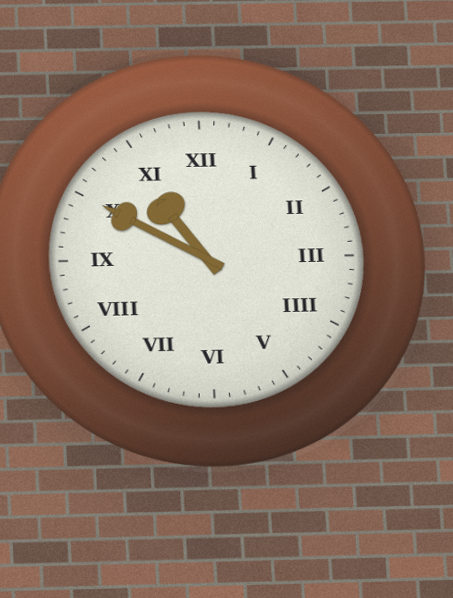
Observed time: 10.50
